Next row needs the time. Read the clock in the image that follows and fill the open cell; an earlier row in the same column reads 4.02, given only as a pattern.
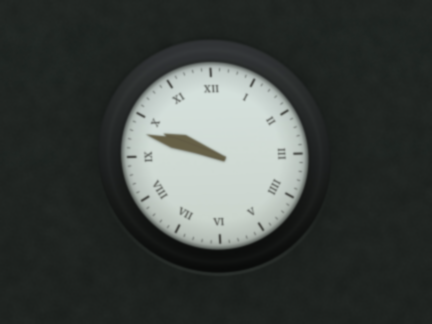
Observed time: 9.48
